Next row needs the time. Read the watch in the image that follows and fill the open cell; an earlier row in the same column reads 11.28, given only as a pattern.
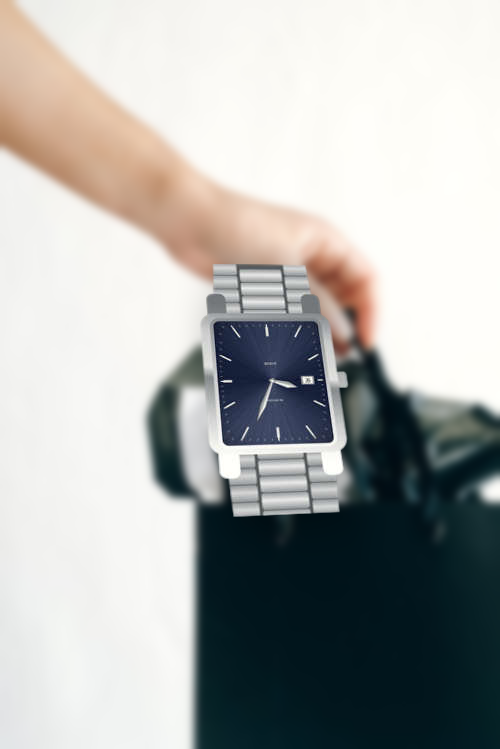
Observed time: 3.34
